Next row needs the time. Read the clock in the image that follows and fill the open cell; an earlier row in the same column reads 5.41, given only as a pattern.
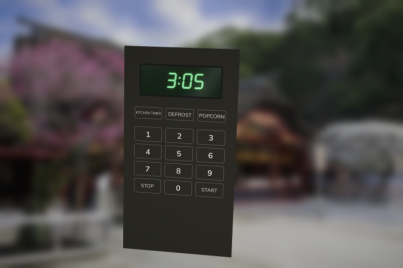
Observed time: 3.05
